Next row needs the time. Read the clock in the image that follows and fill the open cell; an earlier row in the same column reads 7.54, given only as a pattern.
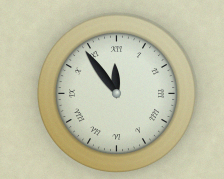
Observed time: 11.54
